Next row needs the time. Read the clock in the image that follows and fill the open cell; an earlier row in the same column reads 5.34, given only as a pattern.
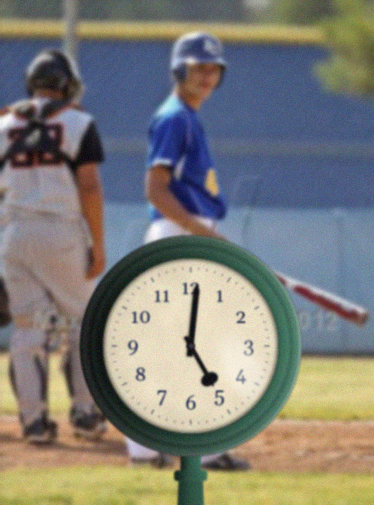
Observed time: 5.01
